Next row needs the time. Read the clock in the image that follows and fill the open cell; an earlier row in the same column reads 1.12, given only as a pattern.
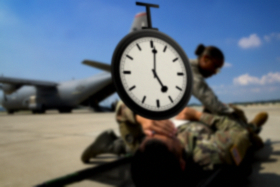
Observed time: 5.01
